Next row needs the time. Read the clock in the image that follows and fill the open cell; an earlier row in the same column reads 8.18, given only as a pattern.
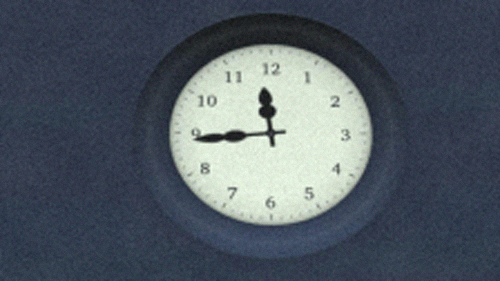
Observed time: 11.44
